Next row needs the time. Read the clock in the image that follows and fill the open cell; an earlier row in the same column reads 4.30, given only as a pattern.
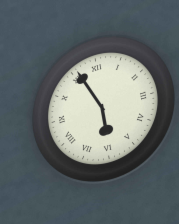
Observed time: 5.56
